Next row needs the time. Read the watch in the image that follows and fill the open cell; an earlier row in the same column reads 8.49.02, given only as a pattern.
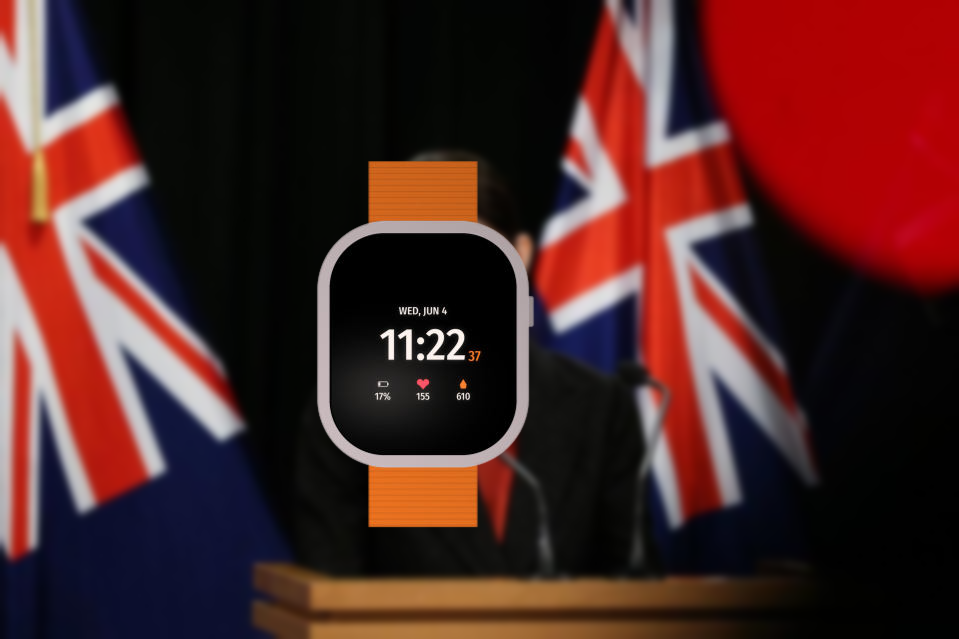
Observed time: 11.22.37
